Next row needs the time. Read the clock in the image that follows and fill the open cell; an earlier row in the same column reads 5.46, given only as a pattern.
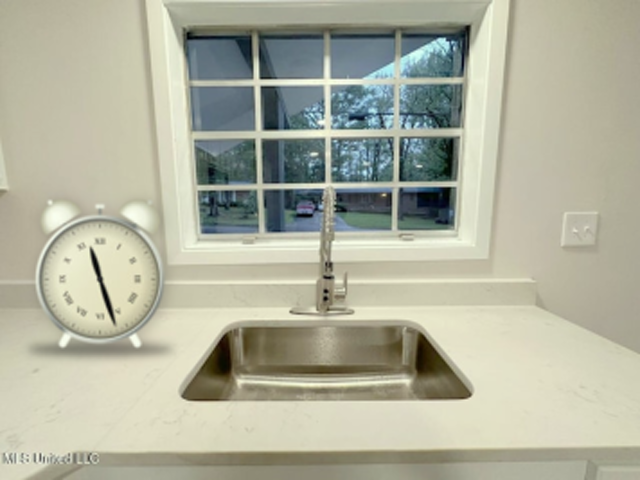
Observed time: 11.27
